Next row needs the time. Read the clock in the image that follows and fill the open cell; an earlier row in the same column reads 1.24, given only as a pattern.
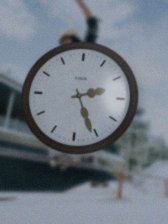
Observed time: 2.26
